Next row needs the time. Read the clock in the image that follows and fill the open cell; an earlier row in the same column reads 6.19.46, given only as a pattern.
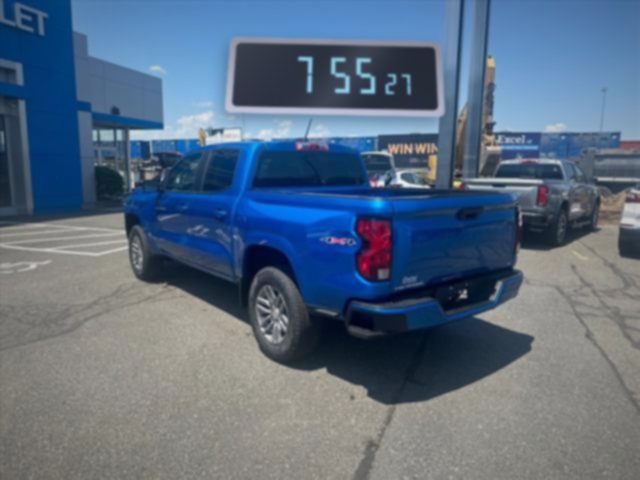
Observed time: 7.55.27
